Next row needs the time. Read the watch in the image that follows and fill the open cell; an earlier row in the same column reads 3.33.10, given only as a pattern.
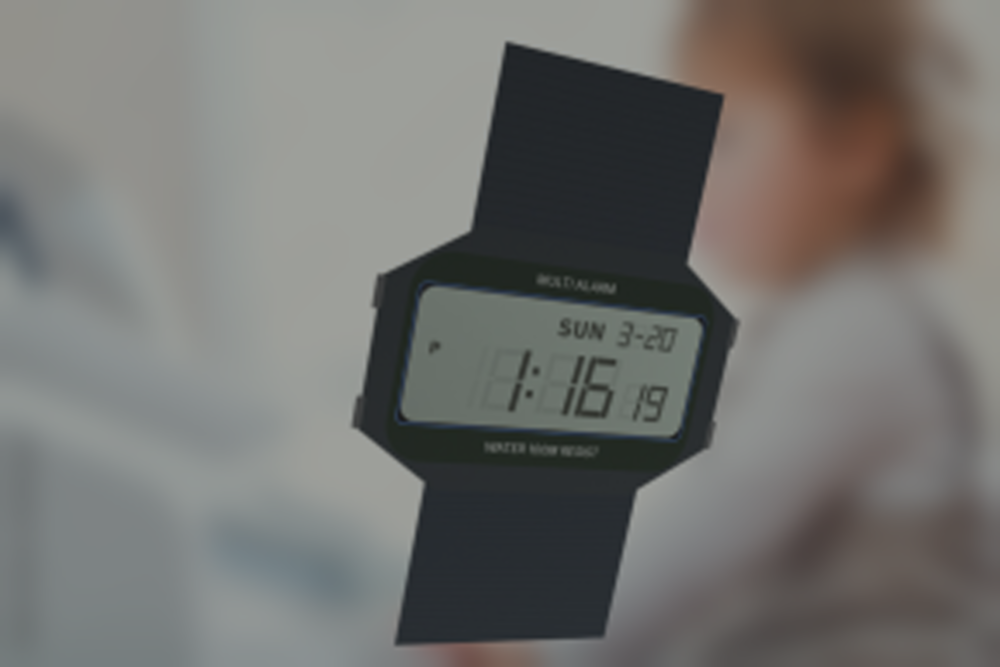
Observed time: 1.16.19
